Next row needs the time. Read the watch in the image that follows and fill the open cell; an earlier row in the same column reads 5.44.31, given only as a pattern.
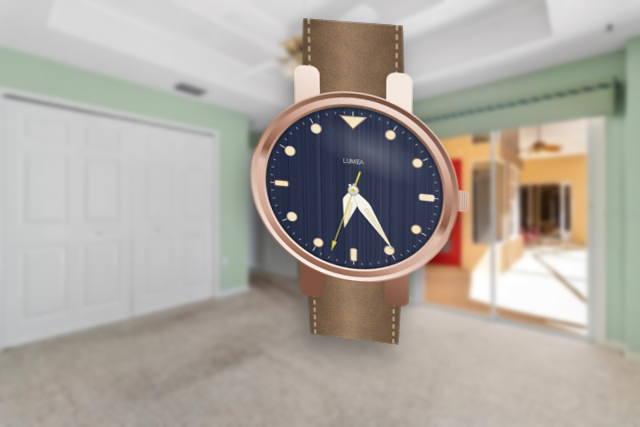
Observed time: 6.24.33
